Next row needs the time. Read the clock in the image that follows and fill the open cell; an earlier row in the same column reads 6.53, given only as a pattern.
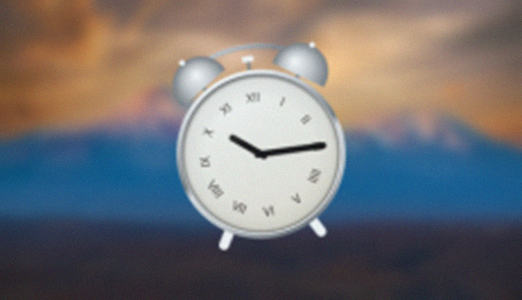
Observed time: 10.15
